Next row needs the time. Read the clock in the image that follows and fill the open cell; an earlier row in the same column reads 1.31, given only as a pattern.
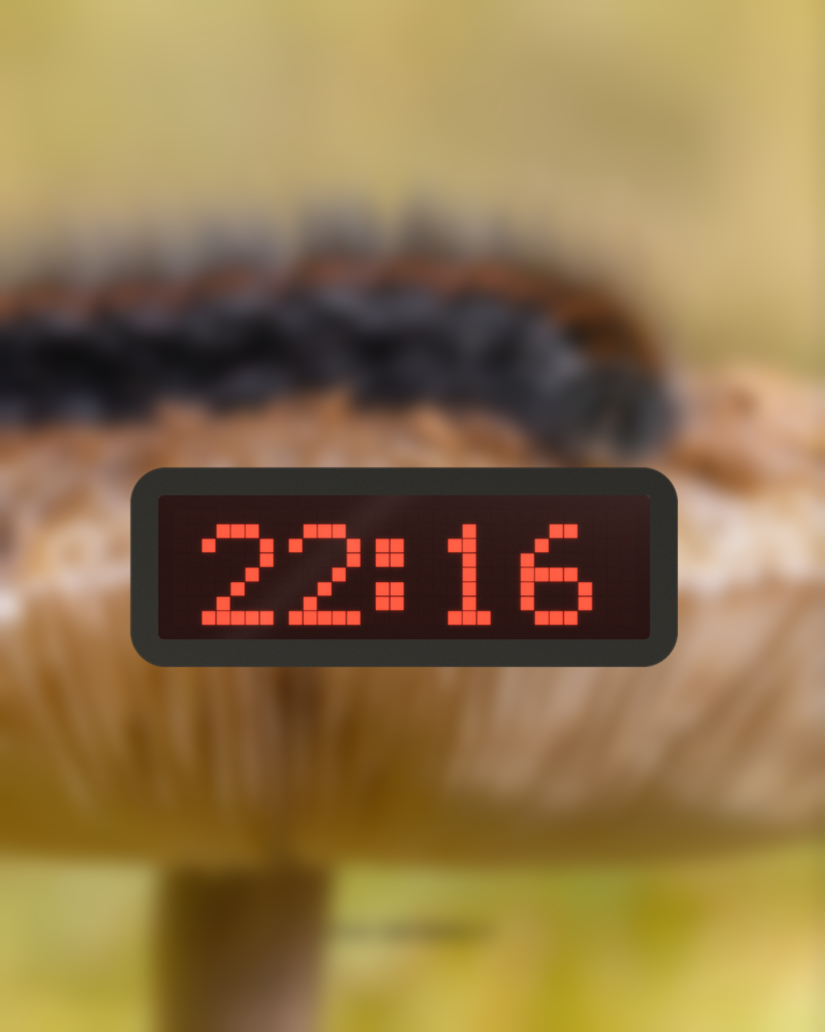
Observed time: 22.16
